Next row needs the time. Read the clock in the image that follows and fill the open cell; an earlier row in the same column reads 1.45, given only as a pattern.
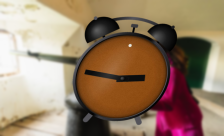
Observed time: 2.46
